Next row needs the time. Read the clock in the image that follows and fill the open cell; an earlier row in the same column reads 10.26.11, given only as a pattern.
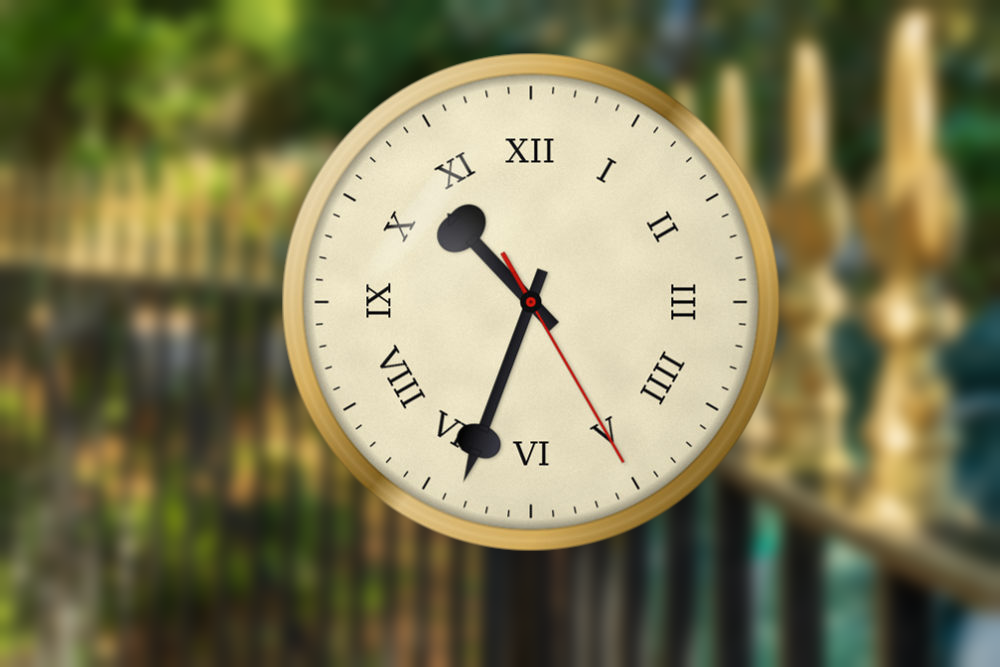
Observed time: 10.33.25
